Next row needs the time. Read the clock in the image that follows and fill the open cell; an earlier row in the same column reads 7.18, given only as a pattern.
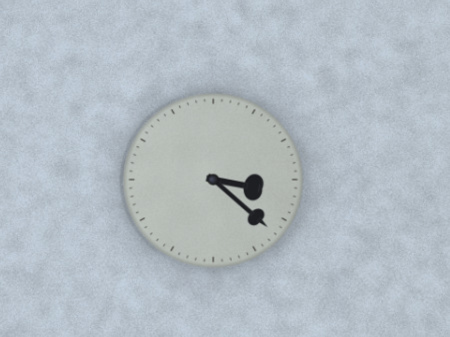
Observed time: 3.22
